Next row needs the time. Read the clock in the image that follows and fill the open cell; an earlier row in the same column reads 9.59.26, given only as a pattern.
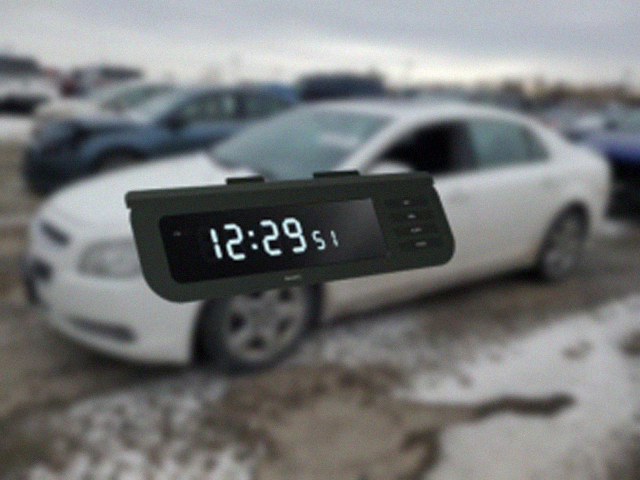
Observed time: 12.29.51
